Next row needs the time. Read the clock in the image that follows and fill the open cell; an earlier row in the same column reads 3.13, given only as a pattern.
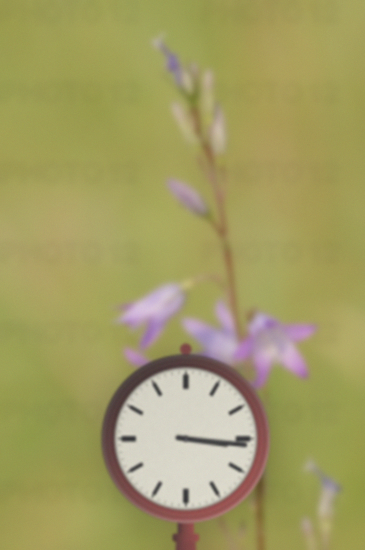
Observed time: 3.16
